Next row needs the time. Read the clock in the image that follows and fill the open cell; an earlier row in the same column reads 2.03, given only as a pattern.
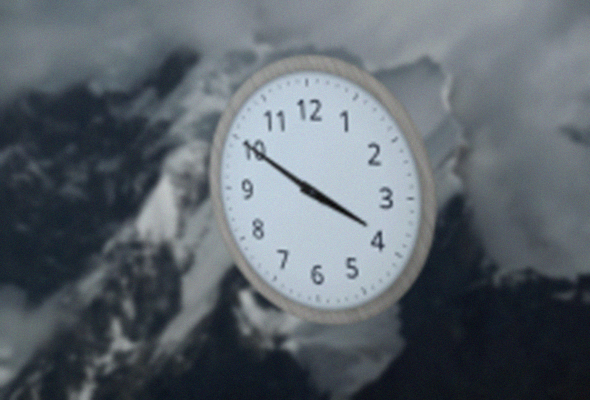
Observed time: 3.50
